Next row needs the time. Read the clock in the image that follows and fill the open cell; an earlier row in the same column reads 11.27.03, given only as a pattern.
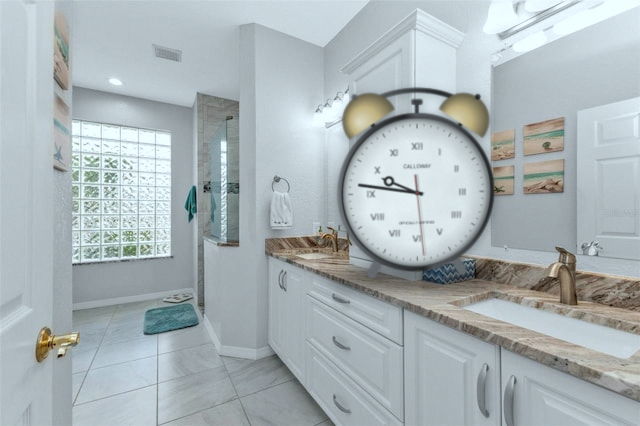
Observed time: 9.46.29
